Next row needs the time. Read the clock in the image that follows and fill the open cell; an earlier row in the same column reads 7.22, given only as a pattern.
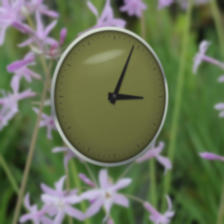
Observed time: 3.04
